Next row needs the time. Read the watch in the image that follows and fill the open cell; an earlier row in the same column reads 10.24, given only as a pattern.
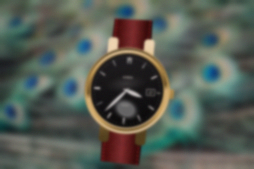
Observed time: 3.37
